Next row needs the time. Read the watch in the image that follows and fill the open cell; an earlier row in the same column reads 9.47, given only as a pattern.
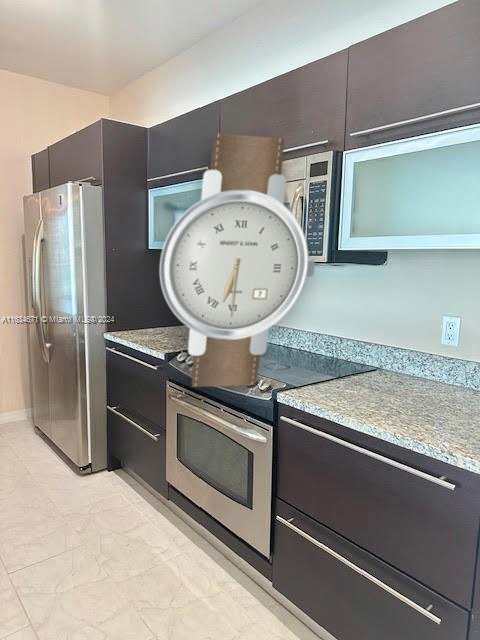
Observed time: 6.30
